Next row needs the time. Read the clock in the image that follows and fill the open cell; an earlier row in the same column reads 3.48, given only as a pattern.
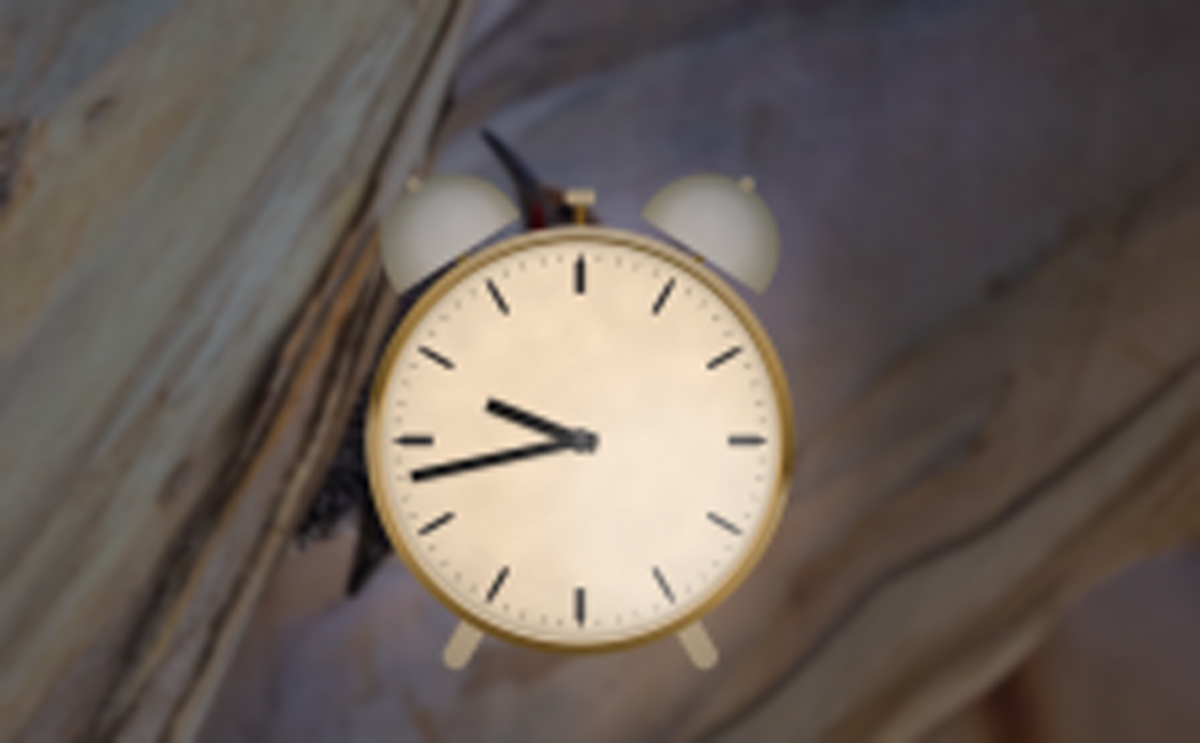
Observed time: 9.43
